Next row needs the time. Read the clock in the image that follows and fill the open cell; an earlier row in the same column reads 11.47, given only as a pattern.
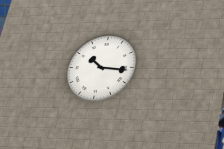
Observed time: 10.16
